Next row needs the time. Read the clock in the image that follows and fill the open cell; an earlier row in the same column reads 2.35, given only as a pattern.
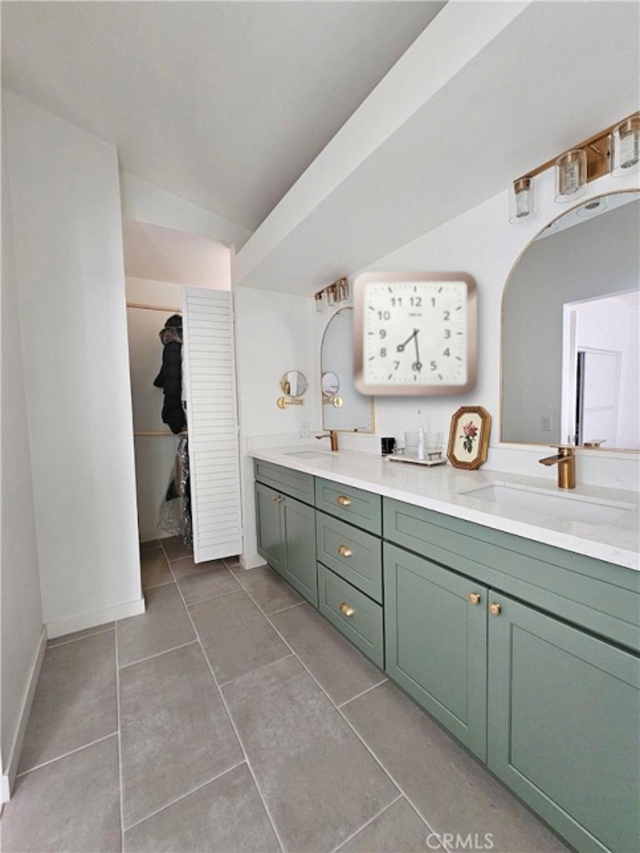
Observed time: 7.29
